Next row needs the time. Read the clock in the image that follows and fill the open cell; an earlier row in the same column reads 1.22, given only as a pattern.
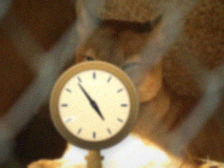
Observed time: 4.54
